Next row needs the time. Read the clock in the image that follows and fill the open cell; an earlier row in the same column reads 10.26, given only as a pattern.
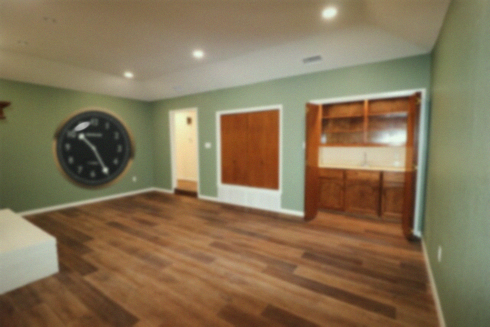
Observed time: 10.25
